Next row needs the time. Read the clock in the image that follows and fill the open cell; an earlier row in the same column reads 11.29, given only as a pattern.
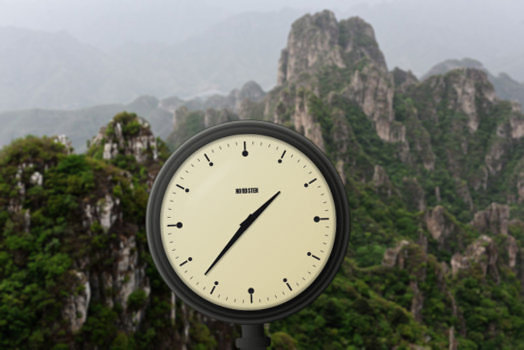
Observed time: 1.37
